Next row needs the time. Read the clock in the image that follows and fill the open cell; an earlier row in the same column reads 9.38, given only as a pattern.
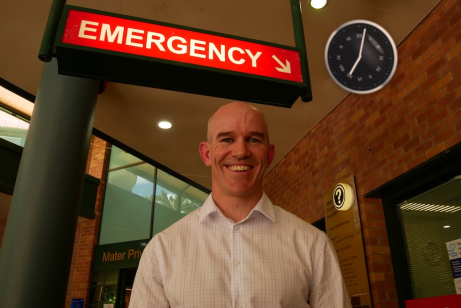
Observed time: 7.02
